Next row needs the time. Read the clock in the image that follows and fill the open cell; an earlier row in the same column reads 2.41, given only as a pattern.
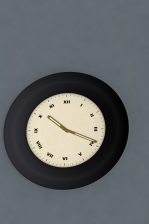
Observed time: 10.19
